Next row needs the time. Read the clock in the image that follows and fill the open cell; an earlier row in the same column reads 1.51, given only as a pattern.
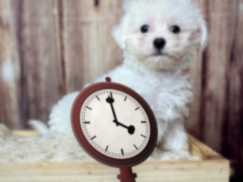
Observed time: 3.59
